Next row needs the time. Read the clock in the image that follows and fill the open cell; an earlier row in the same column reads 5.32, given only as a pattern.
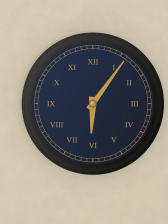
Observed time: 6.06
